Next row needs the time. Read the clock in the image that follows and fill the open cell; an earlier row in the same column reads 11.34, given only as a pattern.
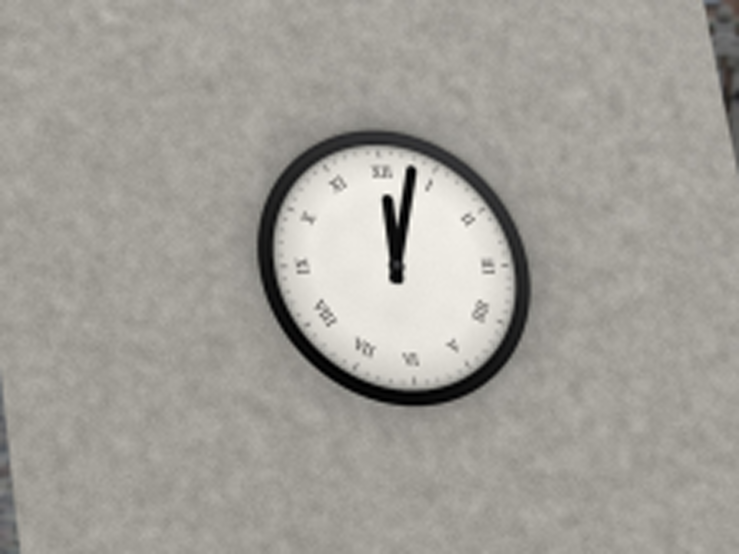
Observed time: 12.03
